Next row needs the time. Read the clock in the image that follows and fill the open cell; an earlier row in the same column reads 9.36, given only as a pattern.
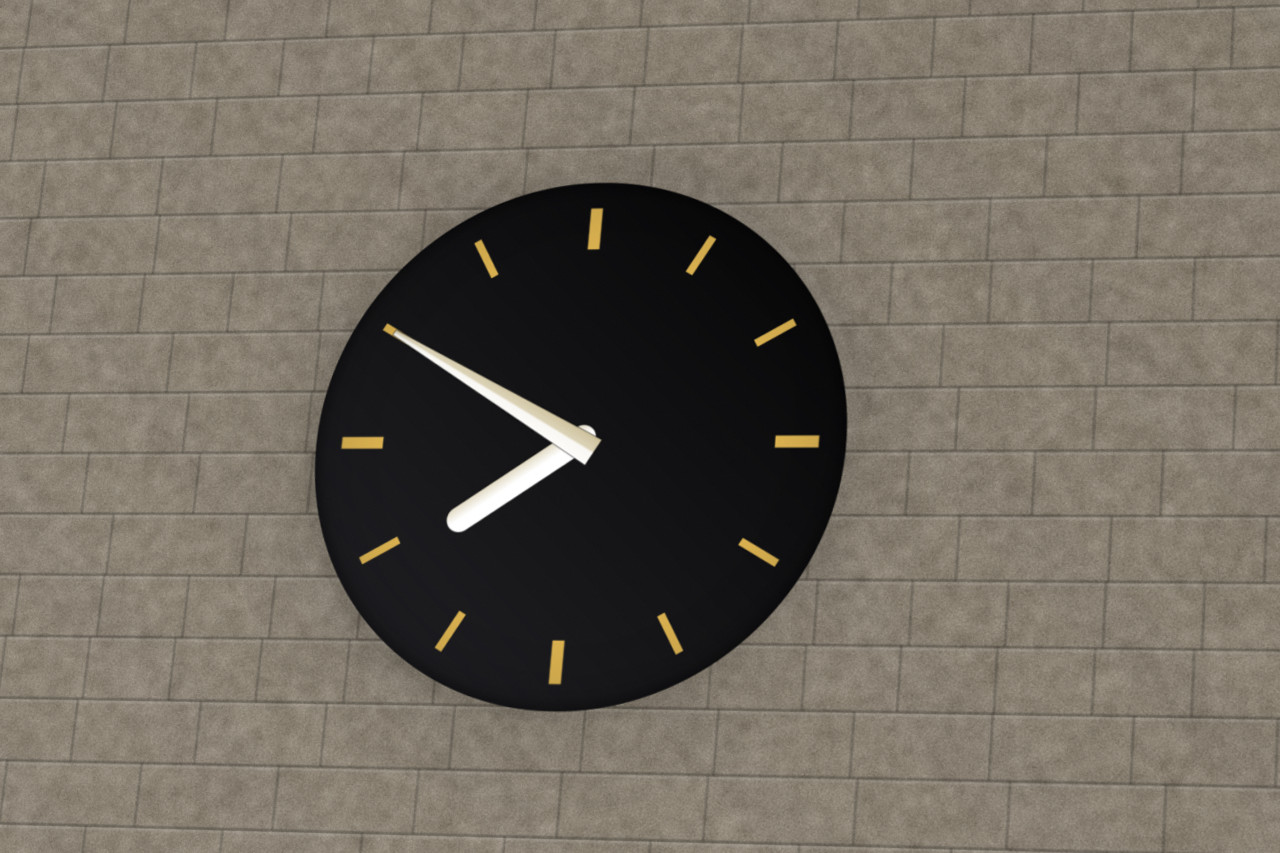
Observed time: 7.50
